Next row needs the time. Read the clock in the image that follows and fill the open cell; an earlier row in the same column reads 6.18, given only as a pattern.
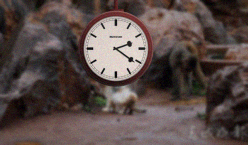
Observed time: 2.21
